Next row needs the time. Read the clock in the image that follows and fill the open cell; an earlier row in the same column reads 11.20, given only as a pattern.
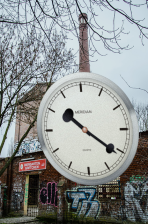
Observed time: 10.21
